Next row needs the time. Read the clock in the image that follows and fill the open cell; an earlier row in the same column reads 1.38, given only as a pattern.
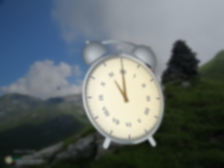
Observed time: 11.00
